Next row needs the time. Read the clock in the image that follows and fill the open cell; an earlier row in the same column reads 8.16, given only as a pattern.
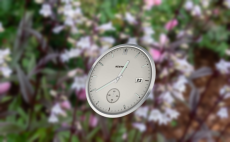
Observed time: 12.39
